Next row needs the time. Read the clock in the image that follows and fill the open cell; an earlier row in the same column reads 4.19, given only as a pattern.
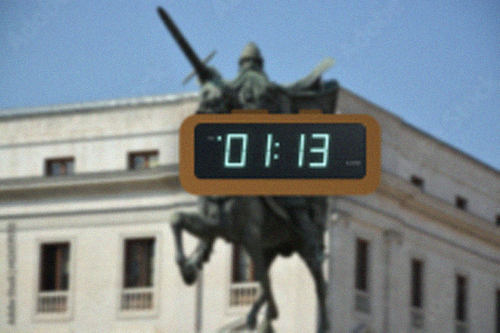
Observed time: 1.13
